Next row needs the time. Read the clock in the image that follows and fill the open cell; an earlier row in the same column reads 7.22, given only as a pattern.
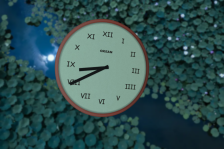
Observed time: 8.40
